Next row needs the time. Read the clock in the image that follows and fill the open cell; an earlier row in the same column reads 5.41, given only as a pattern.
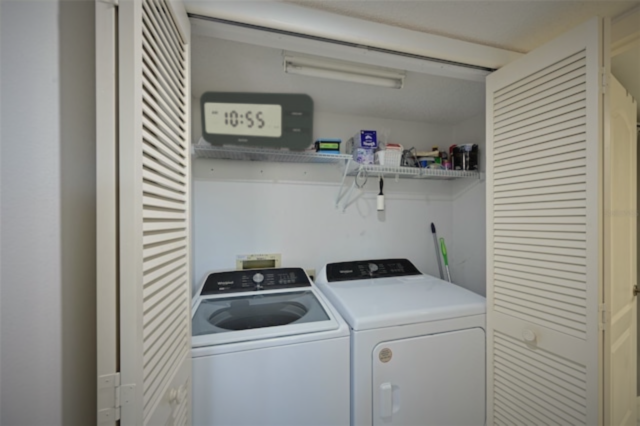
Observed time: 10.55
